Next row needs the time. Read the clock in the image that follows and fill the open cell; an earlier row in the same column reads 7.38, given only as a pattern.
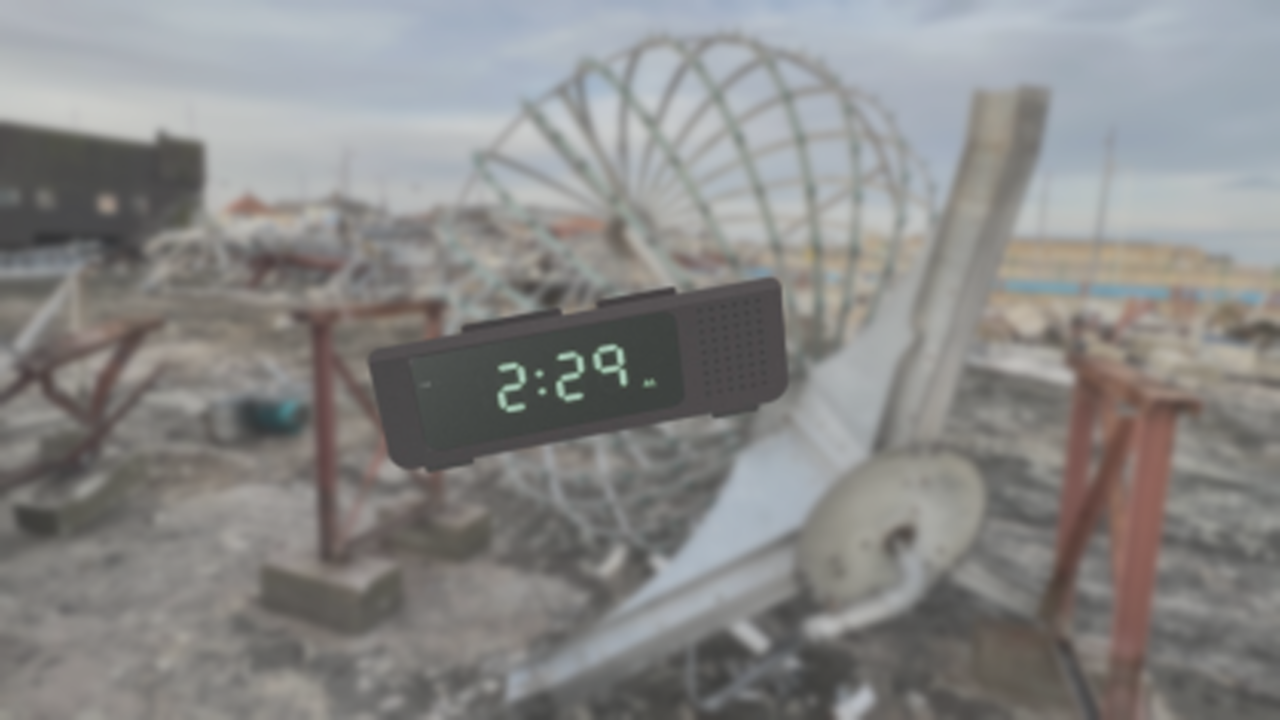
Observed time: 2.29
